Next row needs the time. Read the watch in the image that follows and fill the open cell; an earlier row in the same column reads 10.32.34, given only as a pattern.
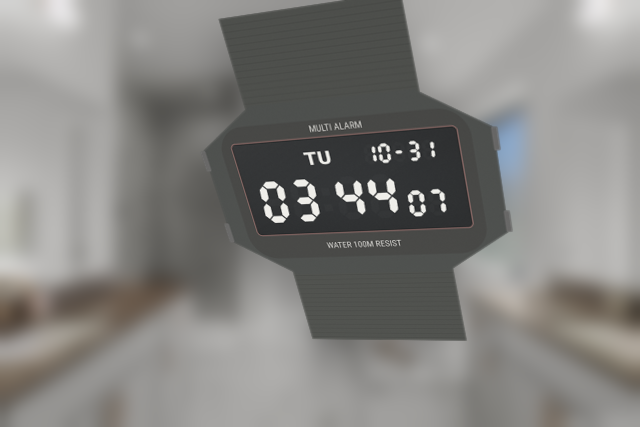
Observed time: 3.44.07
